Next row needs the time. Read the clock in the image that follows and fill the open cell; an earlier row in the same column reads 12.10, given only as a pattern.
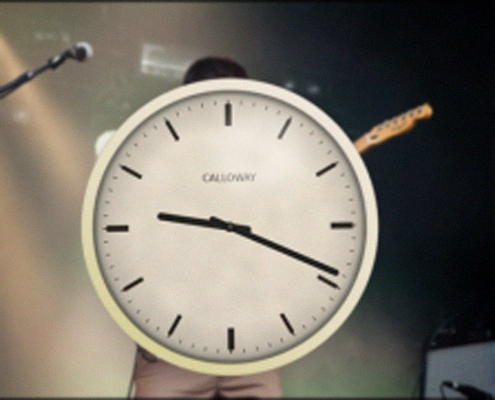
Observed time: 9.19
